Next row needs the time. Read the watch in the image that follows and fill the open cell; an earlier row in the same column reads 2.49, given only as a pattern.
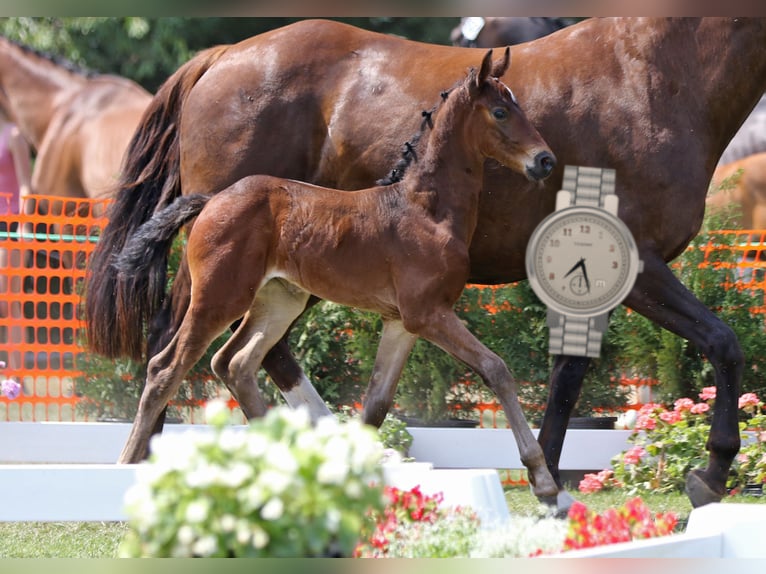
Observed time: 7.27
